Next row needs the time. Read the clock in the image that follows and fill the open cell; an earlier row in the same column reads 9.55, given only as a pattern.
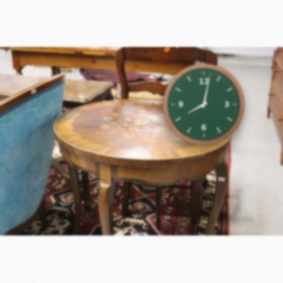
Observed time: 8.02
